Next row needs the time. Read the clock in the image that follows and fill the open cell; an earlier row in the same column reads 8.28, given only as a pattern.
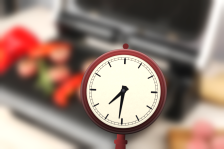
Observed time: 7.31
